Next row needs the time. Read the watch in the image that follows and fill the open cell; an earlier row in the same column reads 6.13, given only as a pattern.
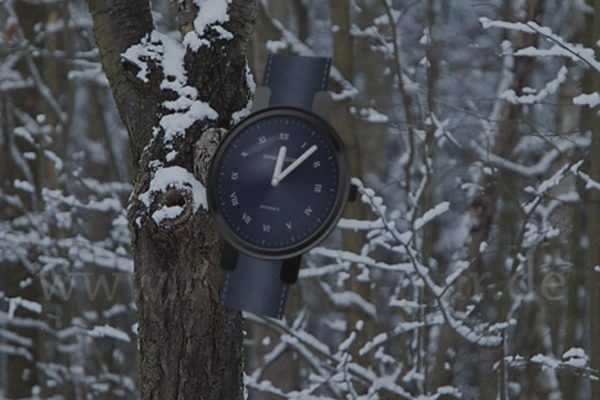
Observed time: 12.07
